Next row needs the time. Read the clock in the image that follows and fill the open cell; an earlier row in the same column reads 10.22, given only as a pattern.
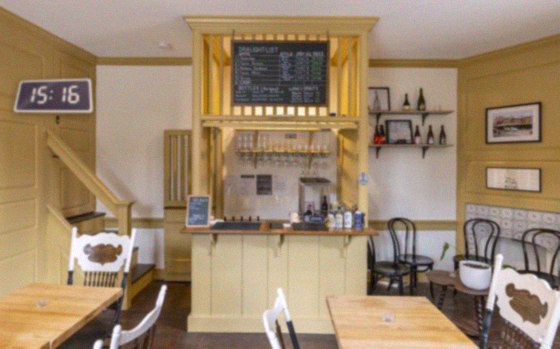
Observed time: 15.16
